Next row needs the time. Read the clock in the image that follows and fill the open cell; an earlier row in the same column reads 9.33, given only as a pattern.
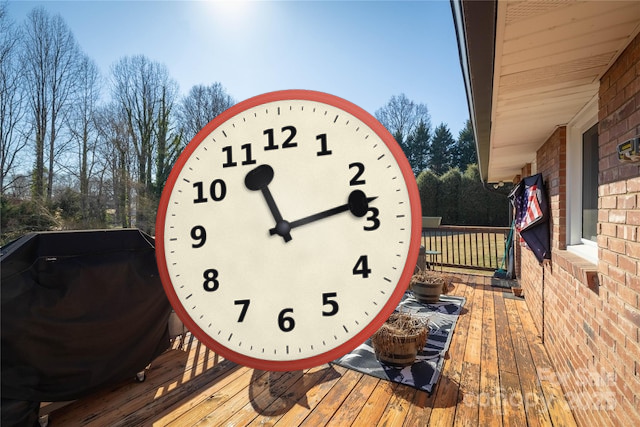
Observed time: 11.13
